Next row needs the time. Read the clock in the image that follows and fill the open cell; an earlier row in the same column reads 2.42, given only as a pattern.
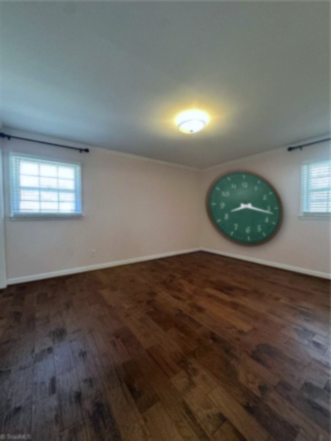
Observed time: 8.17
